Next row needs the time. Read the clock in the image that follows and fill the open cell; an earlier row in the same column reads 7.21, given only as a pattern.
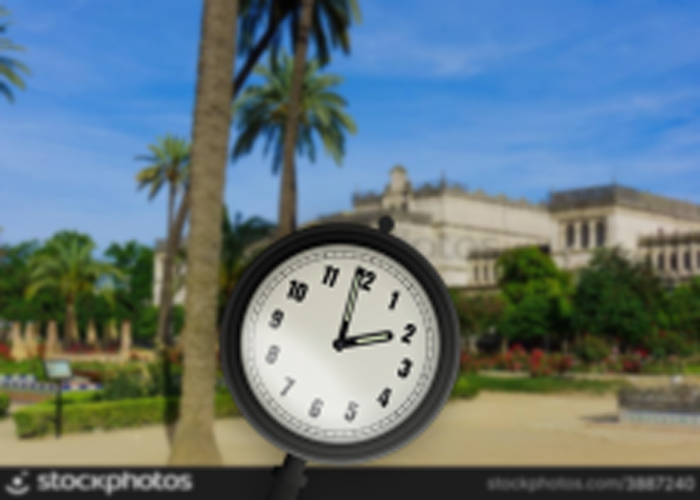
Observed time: 1.59
